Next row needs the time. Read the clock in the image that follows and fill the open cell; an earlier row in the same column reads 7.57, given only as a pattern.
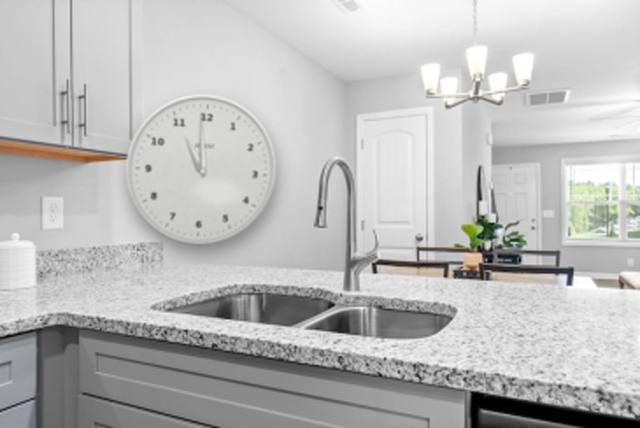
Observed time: 10.59
